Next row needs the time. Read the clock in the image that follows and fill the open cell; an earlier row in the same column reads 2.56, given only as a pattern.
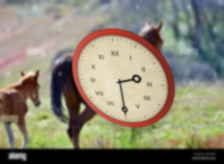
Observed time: 2.30
